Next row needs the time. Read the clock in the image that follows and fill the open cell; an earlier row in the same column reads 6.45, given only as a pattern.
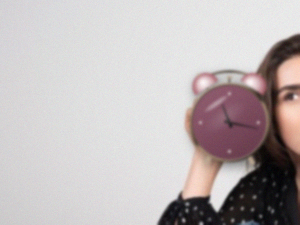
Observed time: 11.17
